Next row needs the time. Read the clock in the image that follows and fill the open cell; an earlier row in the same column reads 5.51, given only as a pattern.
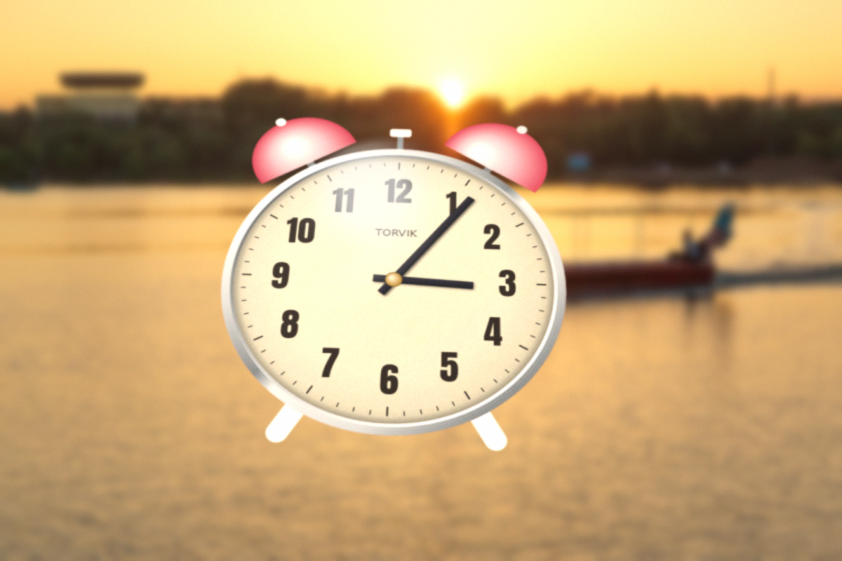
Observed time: 3.06
